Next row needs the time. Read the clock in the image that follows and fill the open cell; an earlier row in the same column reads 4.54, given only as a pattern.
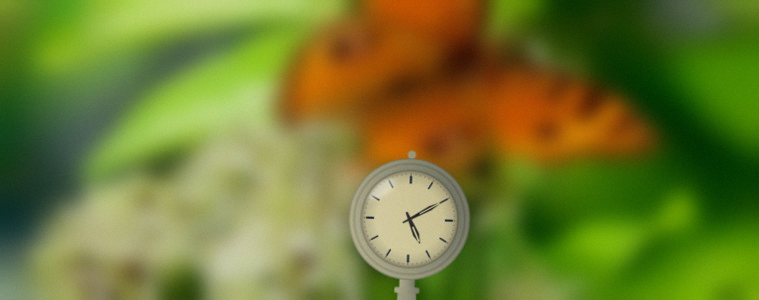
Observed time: 5.10
